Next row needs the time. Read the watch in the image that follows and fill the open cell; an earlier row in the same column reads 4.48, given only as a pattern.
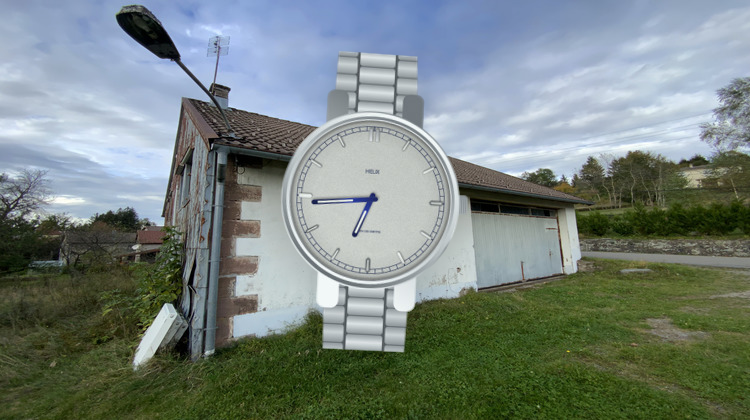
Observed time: 6.44
